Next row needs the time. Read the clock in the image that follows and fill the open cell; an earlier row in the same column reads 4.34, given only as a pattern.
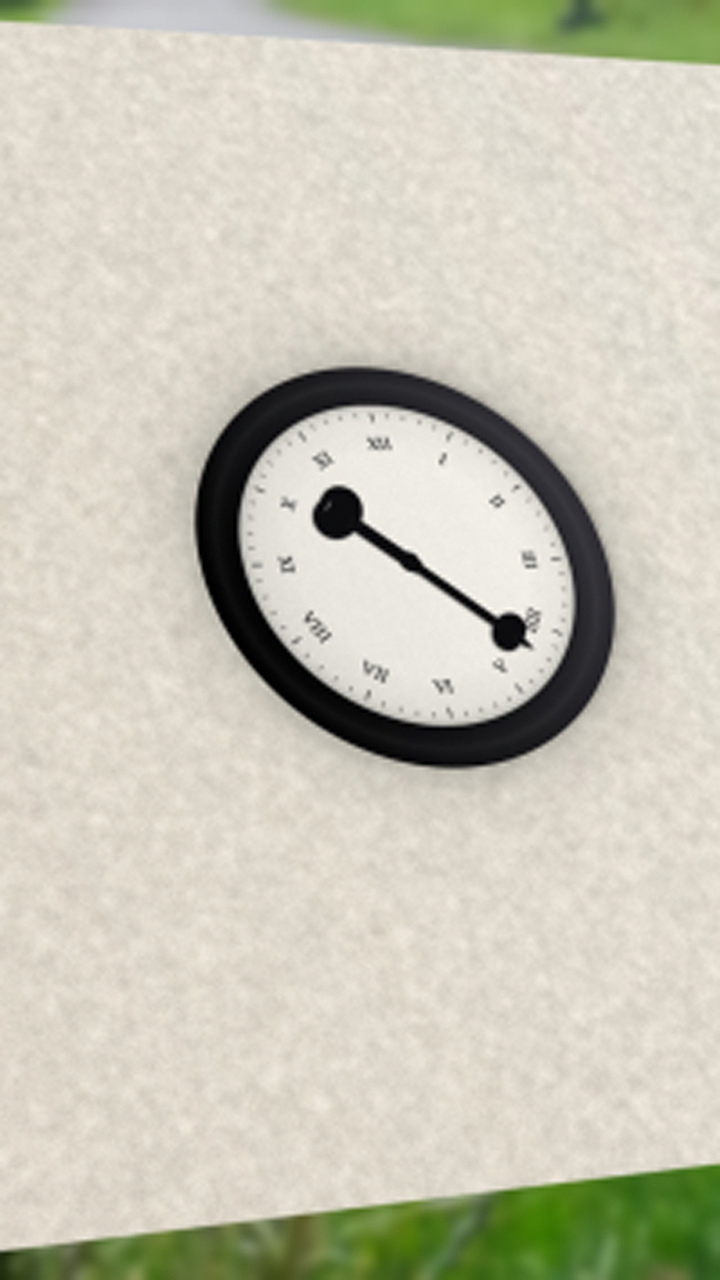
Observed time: 10.22
